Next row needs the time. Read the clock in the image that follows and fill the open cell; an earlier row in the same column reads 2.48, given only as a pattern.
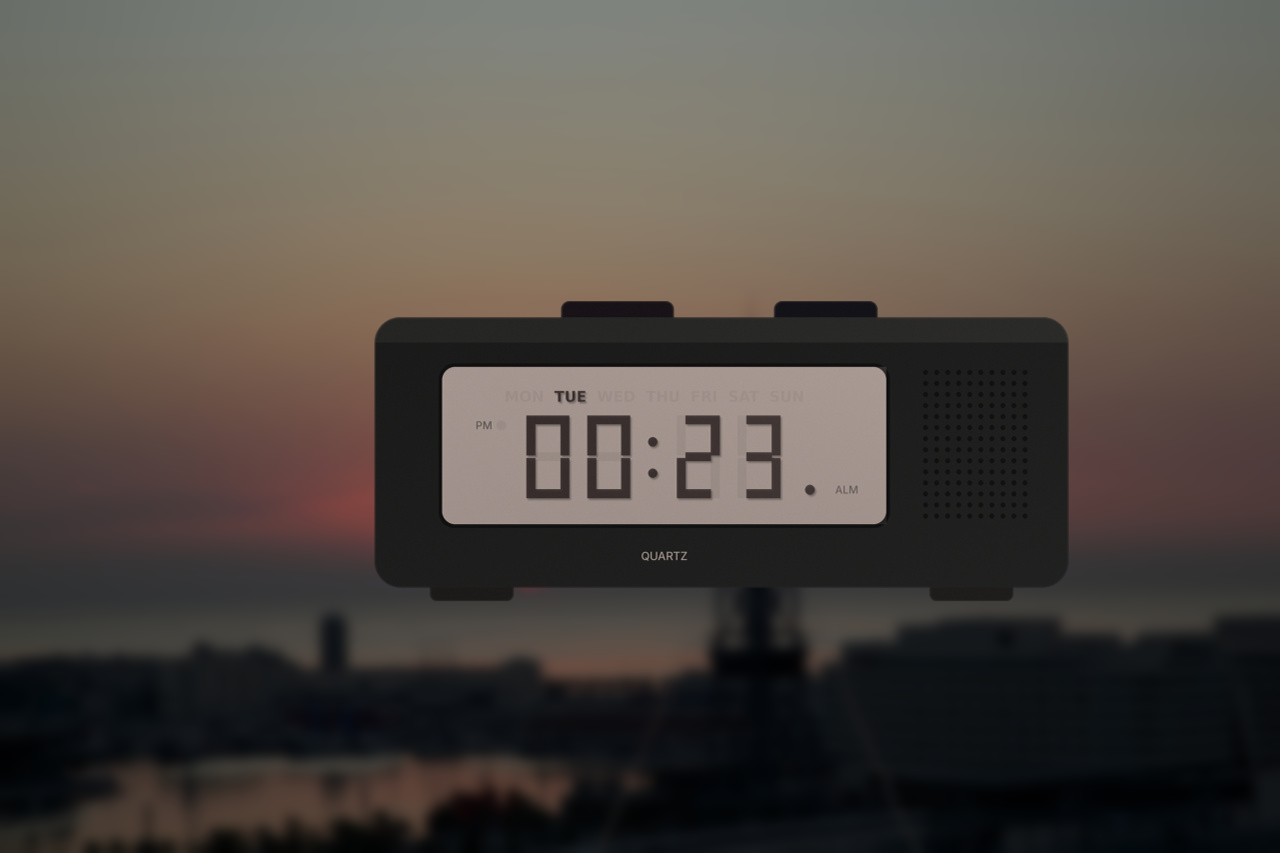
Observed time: 0.23
